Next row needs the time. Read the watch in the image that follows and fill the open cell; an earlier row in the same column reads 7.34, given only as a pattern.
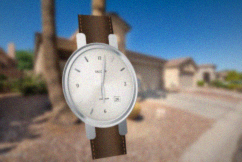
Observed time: 6.02
